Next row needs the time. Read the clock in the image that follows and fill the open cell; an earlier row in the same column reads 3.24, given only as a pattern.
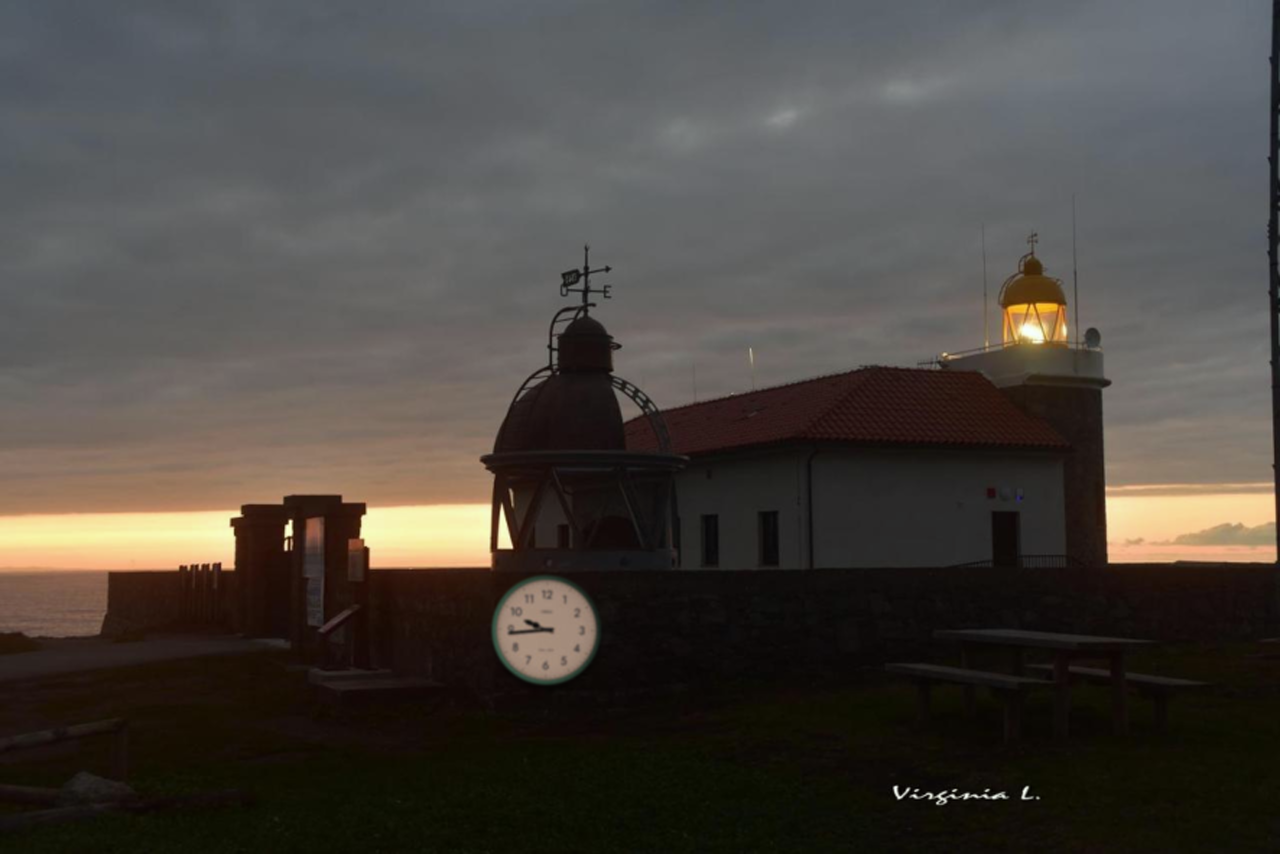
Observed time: 9.44
